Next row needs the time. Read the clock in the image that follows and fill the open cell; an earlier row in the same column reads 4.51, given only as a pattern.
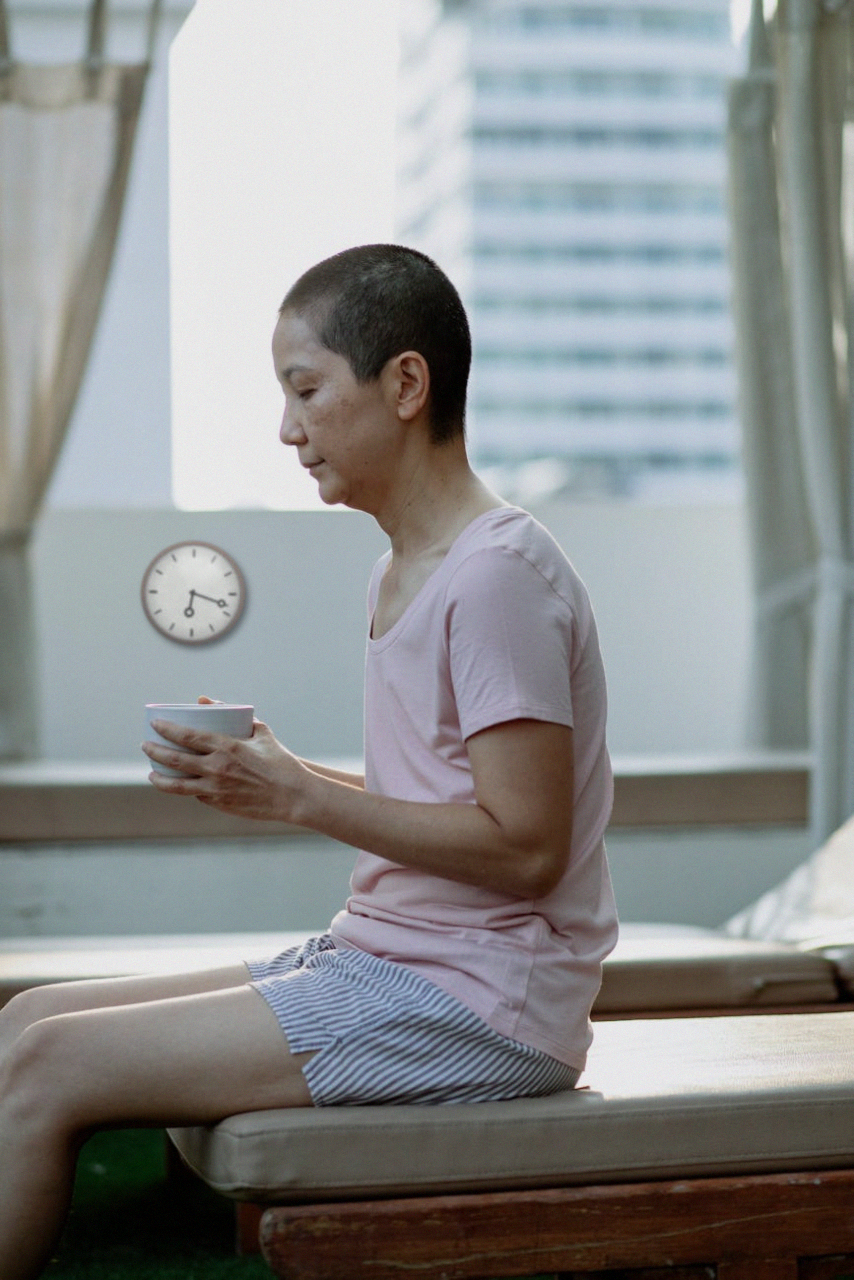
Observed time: 6.18
